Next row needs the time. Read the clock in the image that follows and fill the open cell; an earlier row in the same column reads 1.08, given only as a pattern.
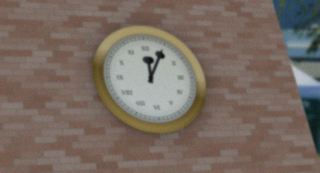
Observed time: 12.05
